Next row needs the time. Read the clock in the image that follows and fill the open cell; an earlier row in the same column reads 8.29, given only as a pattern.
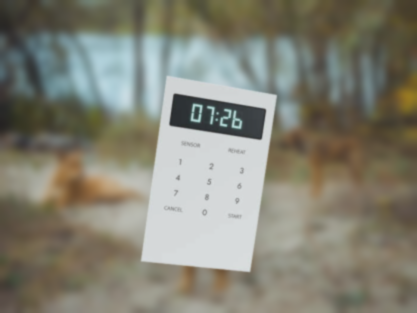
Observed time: 7.26
